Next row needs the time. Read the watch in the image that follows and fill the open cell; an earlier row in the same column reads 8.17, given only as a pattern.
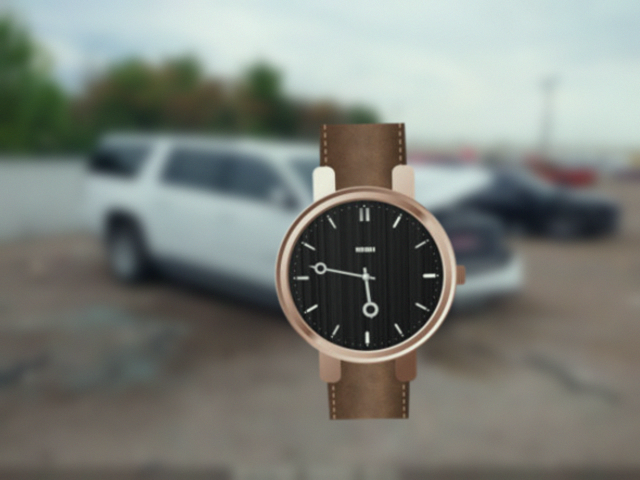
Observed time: 5.47
